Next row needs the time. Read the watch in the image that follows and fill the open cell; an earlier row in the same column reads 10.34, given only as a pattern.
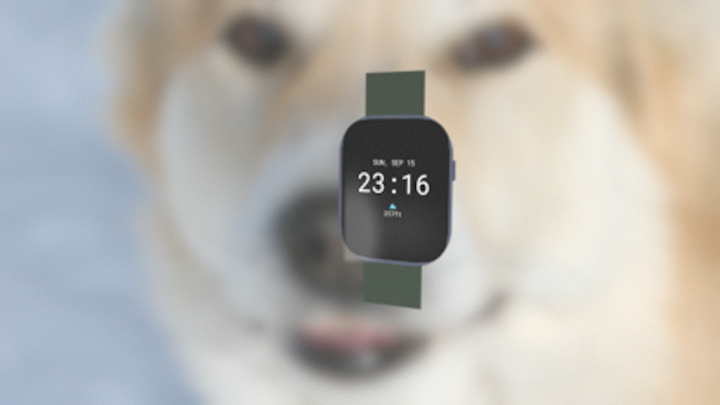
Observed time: 23.16
